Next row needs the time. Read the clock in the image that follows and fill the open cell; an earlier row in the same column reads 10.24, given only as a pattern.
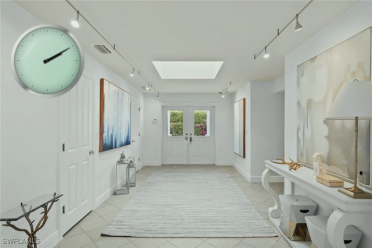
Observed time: 2.10
